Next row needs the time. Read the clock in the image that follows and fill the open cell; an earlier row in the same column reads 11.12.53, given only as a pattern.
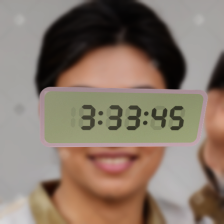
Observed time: 3.33.45
